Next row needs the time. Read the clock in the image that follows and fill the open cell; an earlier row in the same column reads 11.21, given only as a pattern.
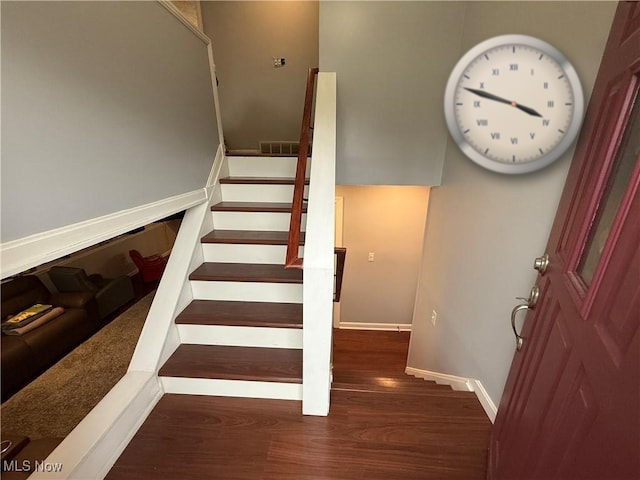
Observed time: 3.48
